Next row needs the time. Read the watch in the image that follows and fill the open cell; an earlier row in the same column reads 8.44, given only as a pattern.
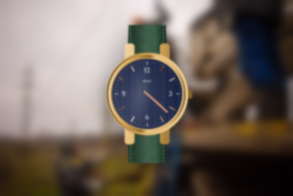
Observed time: 4.22
